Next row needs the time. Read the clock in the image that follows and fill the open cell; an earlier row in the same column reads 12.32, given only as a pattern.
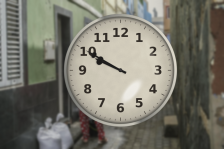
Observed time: 9.50
